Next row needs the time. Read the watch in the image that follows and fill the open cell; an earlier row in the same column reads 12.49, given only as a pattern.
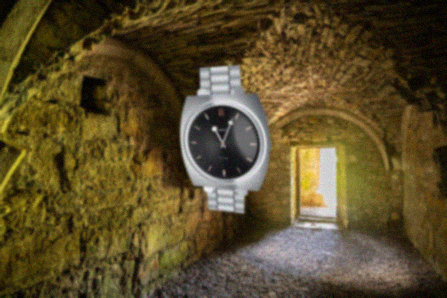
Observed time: 11.04
